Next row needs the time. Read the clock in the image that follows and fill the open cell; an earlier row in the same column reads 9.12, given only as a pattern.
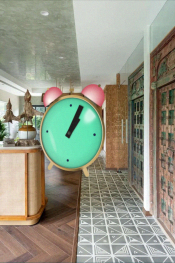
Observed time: 1.04
